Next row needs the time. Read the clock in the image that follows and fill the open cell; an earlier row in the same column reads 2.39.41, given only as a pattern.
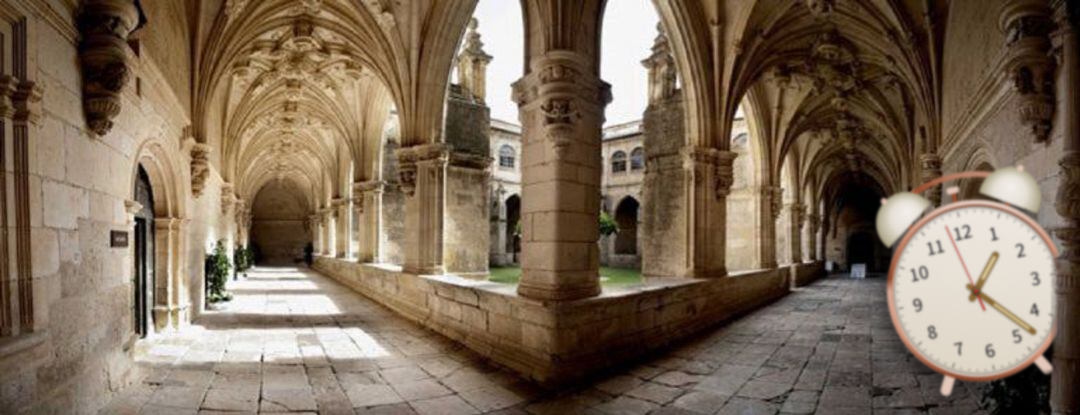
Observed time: 1.22.58
